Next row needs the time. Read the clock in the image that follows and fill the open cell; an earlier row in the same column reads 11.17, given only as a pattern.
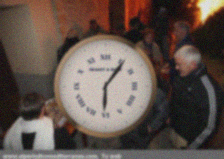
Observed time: 6.06
